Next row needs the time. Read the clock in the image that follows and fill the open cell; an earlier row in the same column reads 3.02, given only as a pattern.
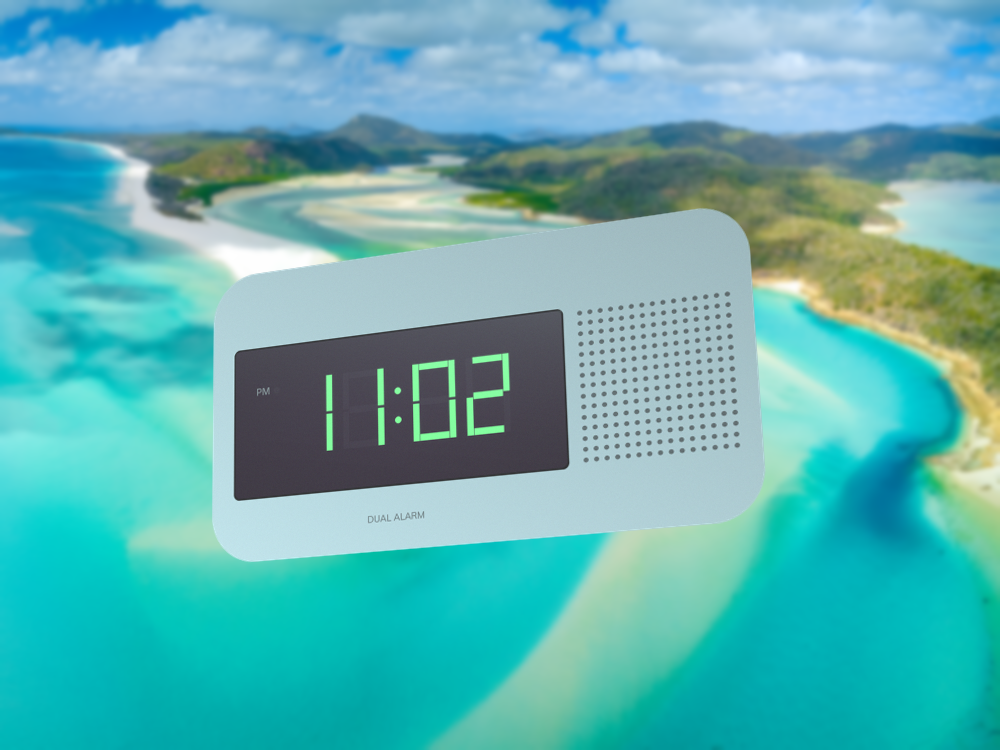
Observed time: 11.02
